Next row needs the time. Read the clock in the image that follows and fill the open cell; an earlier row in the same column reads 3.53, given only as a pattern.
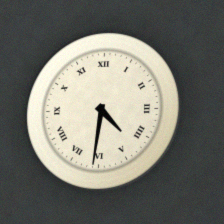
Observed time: 4.31
